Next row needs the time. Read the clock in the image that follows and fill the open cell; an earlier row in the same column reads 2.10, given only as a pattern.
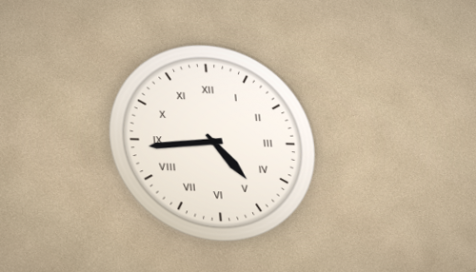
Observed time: 4.44
